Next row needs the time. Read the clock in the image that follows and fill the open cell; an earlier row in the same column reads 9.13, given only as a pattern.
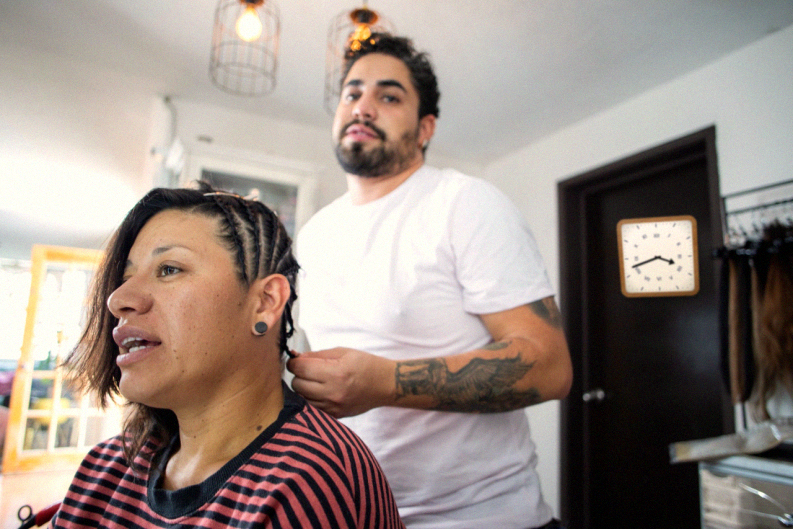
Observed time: 3.42
